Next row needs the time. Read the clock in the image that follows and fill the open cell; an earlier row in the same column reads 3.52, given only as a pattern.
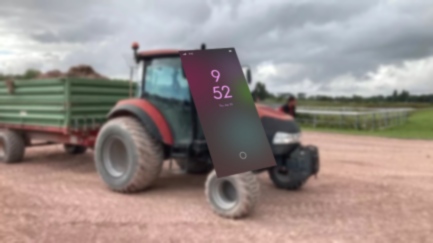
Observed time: 9.52
